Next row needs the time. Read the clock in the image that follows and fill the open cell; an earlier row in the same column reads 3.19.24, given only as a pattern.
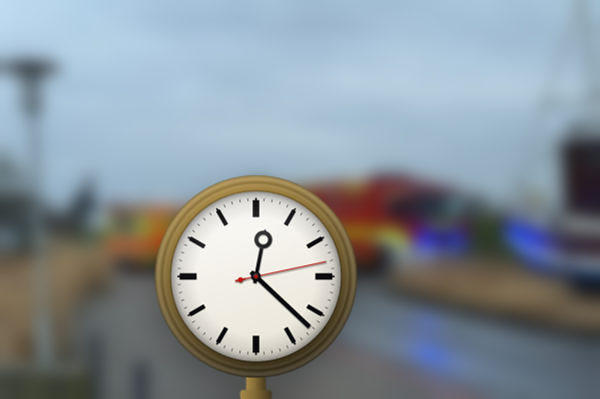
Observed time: 12.22.13
